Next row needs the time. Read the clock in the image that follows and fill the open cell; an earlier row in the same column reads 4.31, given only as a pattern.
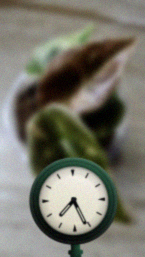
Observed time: 7.26
